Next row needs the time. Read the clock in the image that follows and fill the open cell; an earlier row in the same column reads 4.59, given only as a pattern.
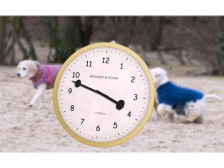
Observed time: 3.48
